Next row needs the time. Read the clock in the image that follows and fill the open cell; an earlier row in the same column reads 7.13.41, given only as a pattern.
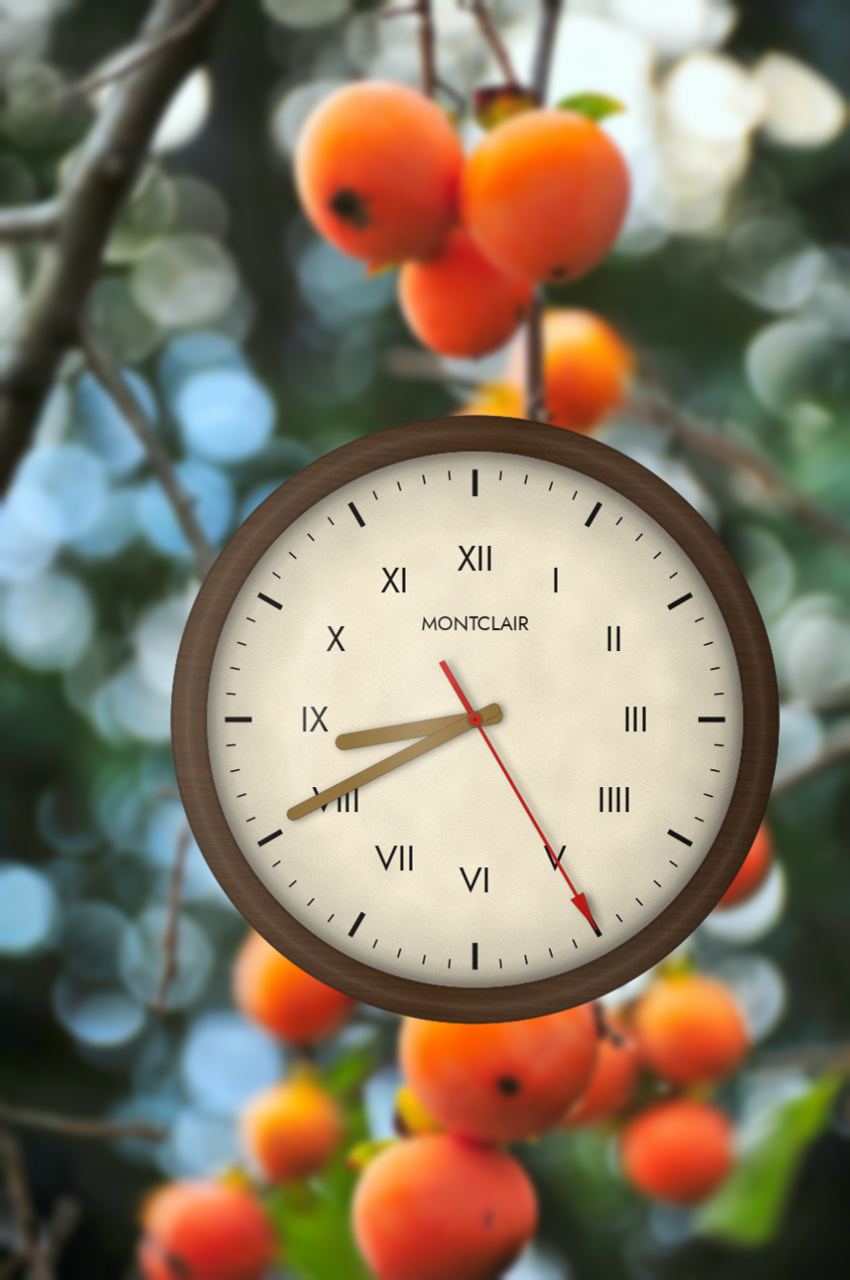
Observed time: 8.40.25
